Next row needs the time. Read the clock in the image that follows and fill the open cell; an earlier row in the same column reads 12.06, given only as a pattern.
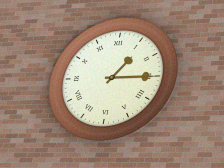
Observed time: 1.15
